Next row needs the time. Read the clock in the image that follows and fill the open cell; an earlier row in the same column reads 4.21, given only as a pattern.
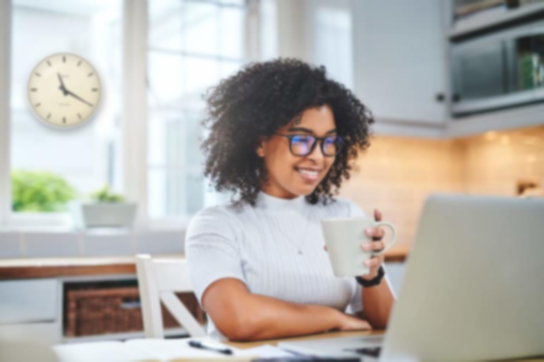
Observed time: 11.20
